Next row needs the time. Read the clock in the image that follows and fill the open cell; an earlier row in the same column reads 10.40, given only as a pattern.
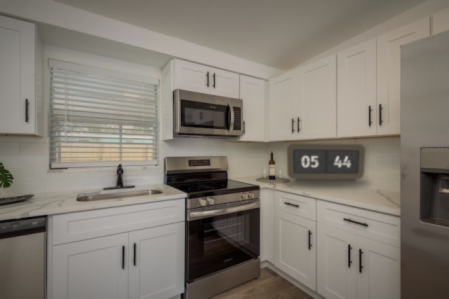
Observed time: 5.44
